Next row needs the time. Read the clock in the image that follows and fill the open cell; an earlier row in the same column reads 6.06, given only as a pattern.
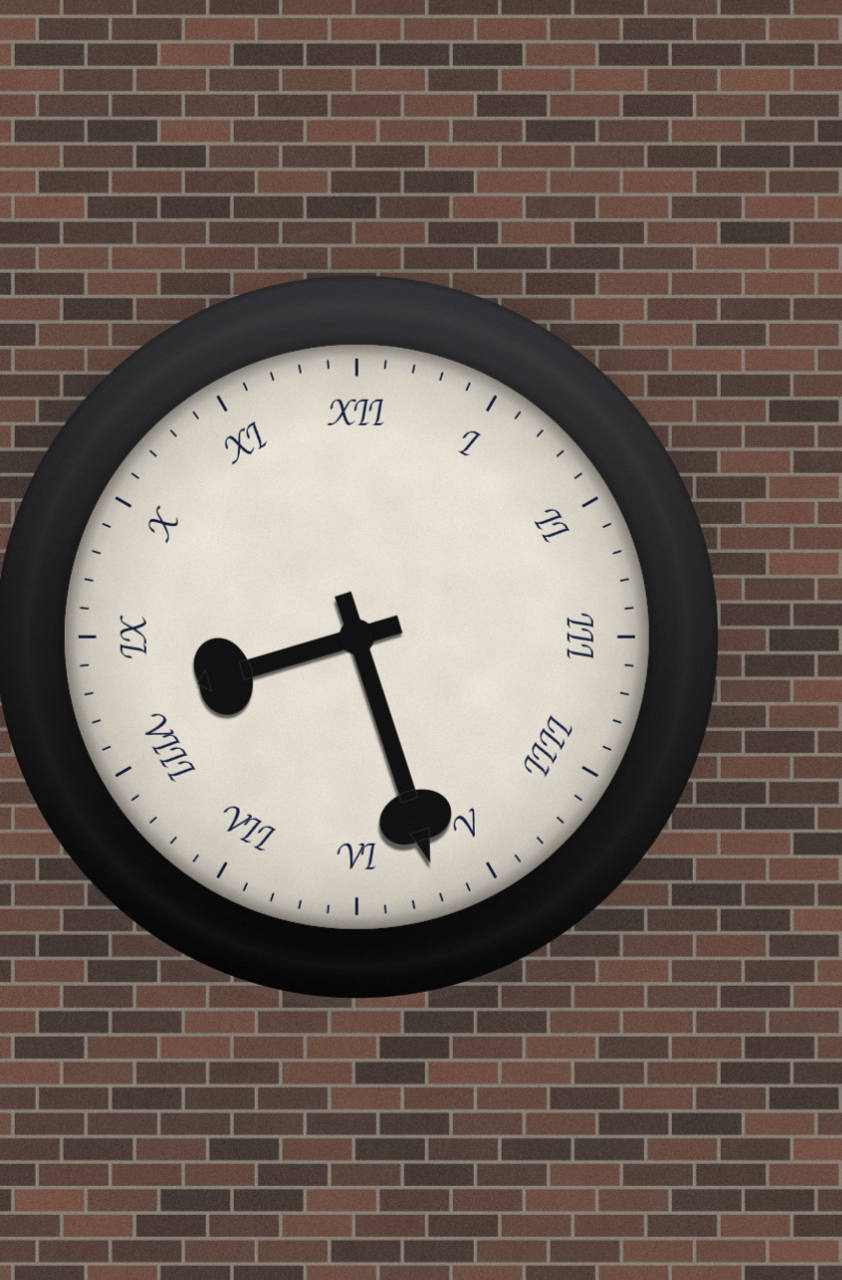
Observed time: 8.27
